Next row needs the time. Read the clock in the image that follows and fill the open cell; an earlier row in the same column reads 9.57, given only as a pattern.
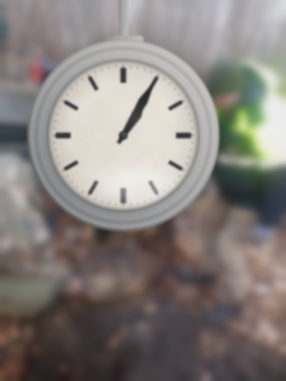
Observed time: 1.05
